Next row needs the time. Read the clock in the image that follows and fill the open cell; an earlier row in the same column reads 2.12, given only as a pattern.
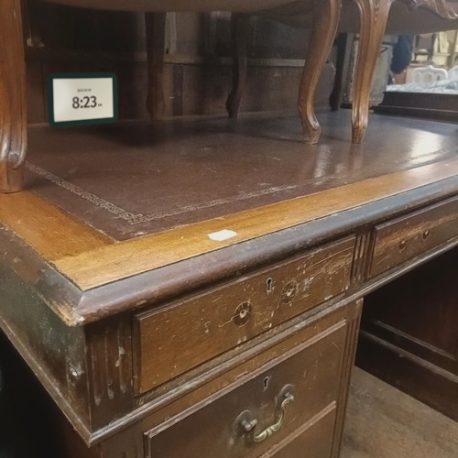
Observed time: 8.23
